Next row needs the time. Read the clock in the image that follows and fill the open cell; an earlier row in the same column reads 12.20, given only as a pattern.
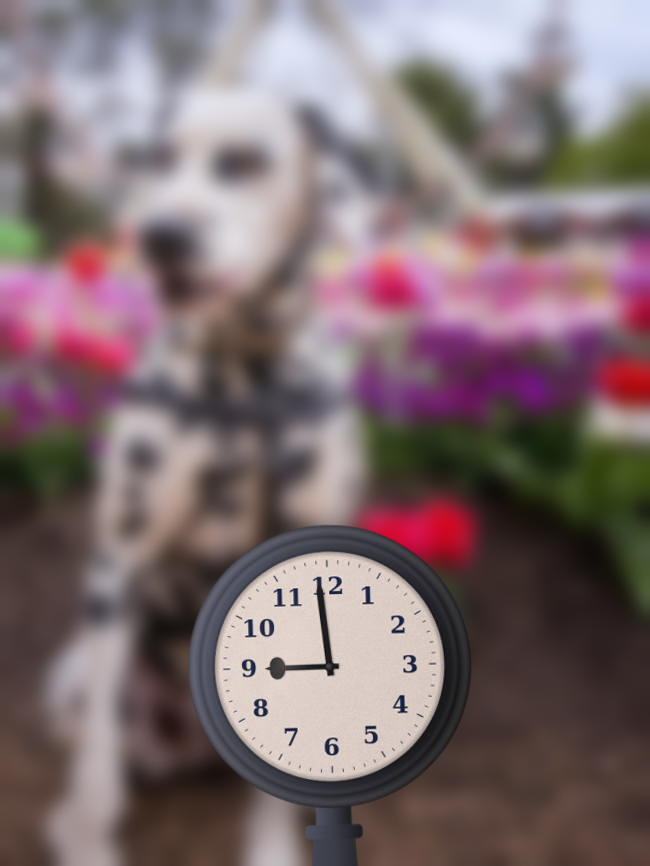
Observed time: 8.59
